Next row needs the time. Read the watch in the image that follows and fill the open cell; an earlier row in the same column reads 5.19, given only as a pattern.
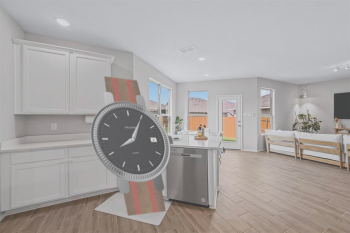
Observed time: 8.05
